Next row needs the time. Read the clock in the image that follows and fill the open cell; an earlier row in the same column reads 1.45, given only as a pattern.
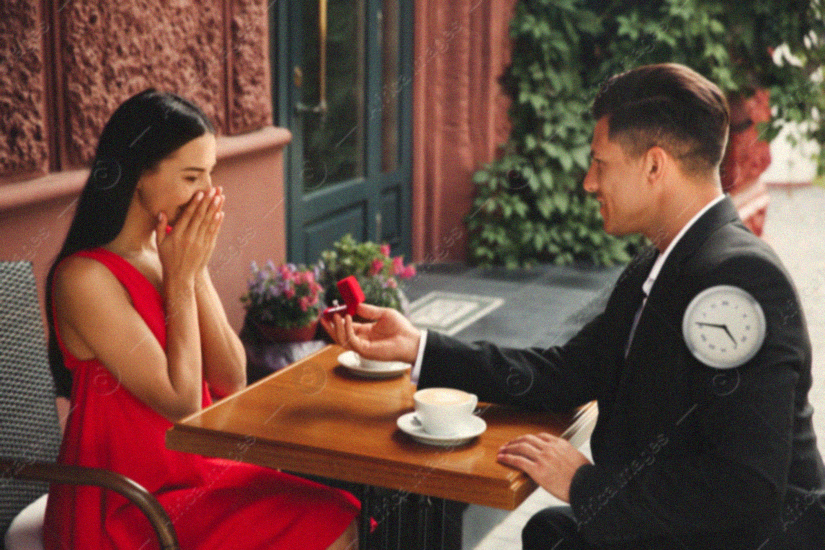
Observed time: 4.46
